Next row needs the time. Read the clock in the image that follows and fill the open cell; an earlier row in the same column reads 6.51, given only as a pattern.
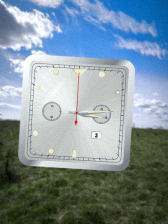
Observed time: 3.14
